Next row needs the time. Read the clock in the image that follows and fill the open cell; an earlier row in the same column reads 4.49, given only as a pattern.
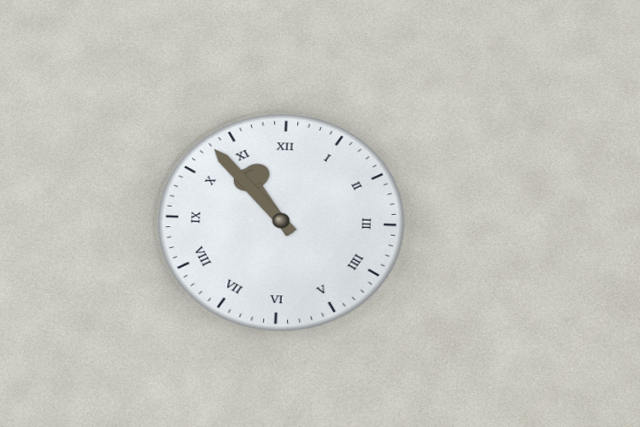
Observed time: 10.53
